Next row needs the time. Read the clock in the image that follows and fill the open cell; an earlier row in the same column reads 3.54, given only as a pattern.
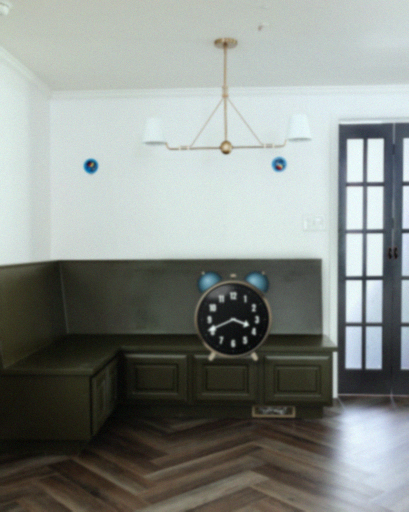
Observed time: 3.41
